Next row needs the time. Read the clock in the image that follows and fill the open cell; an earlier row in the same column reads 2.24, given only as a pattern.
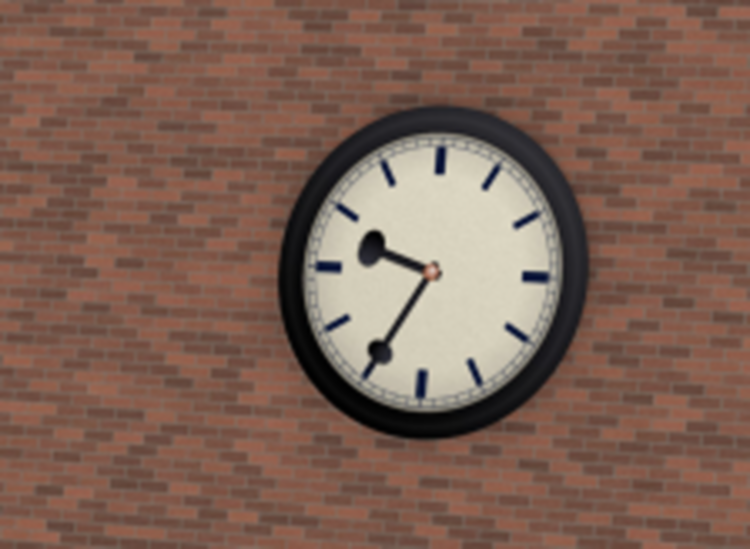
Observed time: 9.35
